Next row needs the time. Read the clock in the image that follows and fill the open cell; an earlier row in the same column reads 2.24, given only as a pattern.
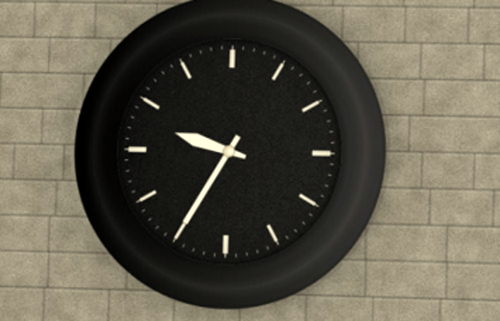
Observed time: 9.35
